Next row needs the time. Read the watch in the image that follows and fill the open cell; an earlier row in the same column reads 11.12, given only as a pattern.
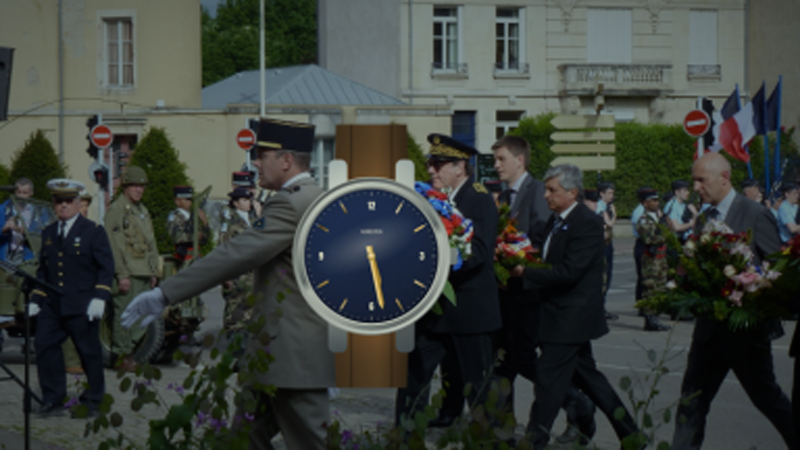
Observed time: 5.28
